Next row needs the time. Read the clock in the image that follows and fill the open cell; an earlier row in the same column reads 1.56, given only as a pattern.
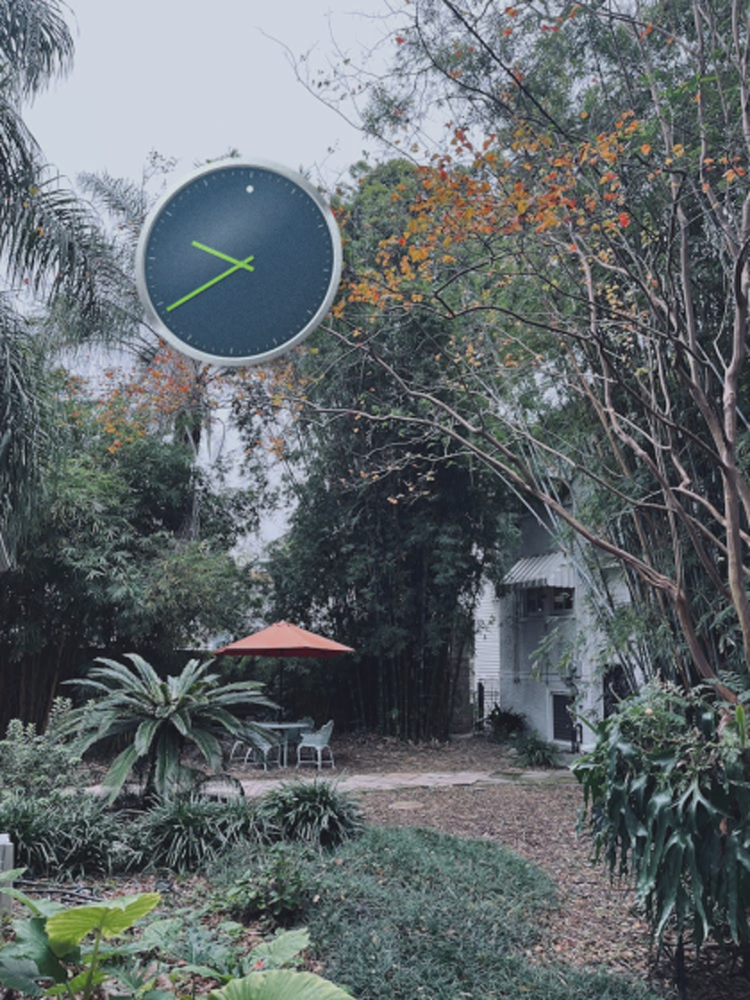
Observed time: 9.39
